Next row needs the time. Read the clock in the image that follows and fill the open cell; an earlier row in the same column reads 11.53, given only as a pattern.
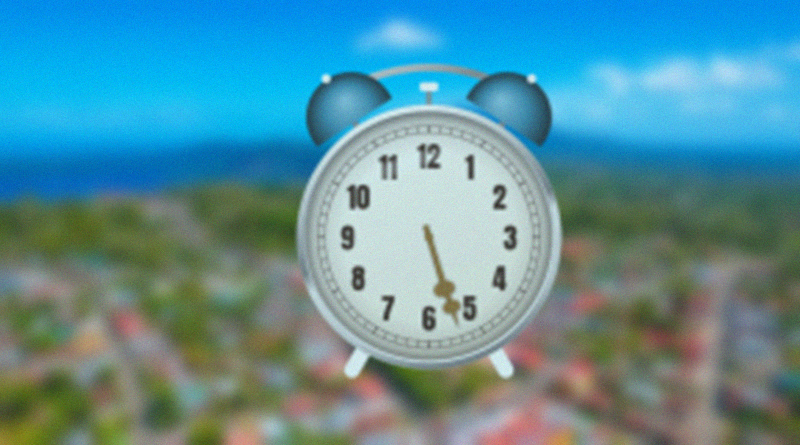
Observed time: 5.27
